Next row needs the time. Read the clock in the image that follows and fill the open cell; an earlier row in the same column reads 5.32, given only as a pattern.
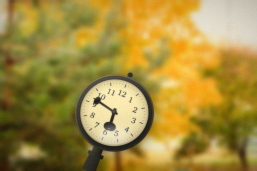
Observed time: 5.47
